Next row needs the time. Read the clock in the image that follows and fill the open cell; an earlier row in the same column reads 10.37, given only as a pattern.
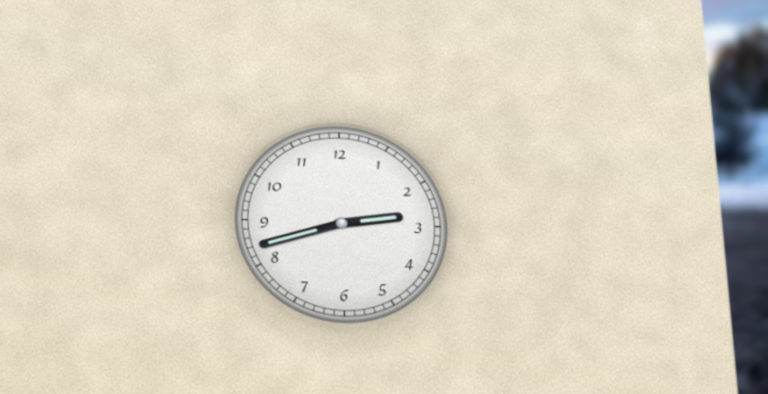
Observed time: 2.42
